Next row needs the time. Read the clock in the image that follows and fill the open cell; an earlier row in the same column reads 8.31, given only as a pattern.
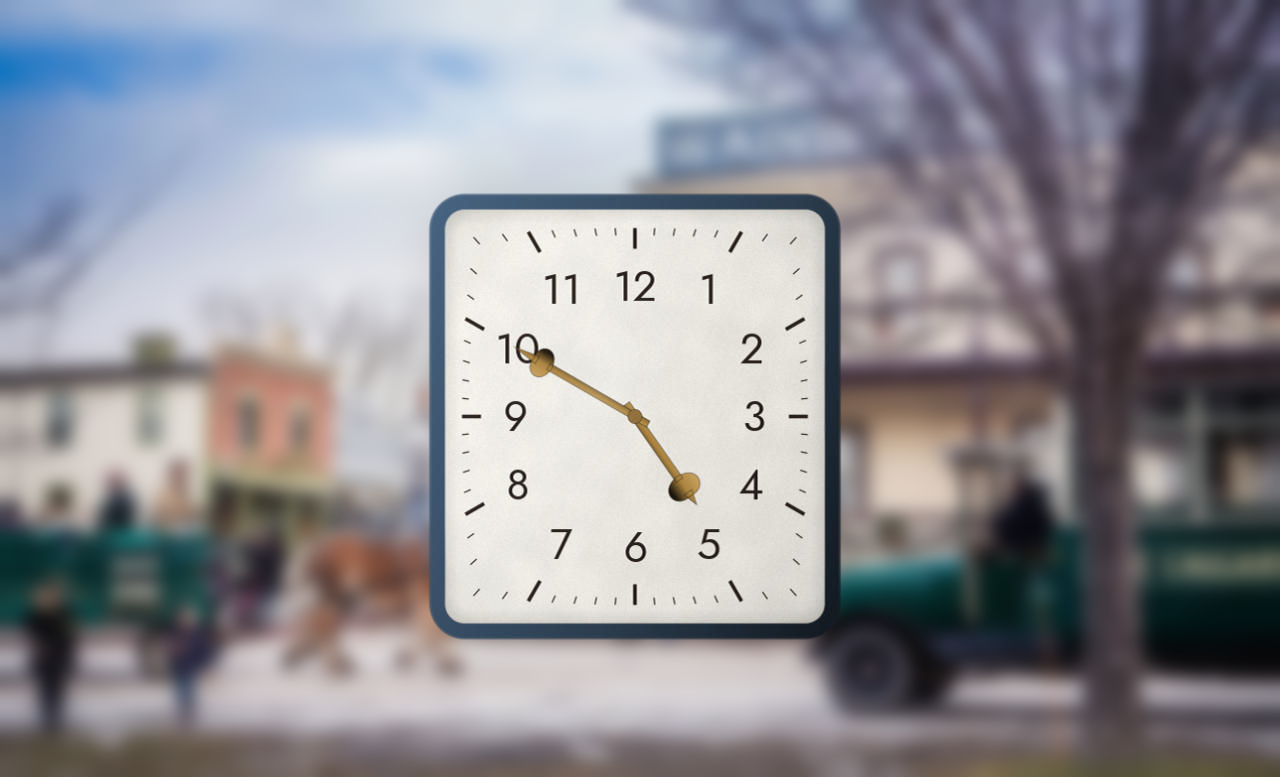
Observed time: 4.50
